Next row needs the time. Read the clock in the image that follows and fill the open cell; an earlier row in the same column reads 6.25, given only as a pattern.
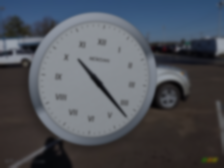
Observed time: 10.22
